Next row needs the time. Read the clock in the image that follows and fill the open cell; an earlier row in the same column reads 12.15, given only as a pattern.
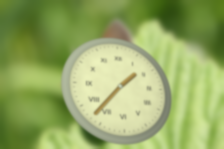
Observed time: 1.37
